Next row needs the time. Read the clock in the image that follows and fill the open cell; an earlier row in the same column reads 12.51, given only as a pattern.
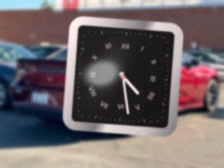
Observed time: 4.28
